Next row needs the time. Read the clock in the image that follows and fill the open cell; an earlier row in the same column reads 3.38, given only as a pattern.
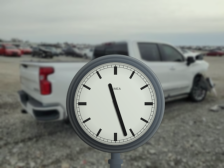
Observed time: 11.27
